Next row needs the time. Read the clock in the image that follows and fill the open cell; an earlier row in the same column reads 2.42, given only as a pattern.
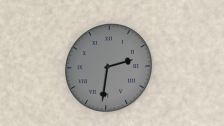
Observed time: 2.31
